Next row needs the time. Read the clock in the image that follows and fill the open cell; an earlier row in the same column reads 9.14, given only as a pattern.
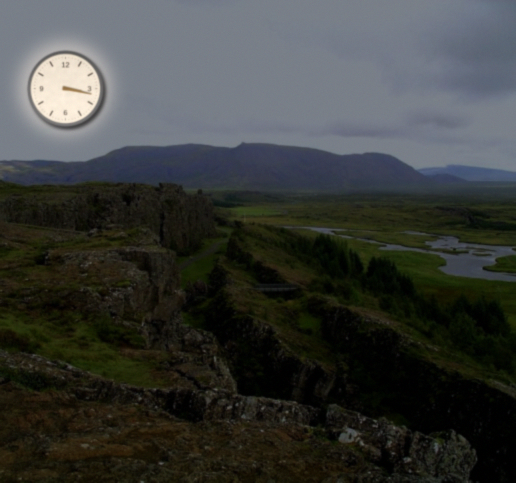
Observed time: 3.17
